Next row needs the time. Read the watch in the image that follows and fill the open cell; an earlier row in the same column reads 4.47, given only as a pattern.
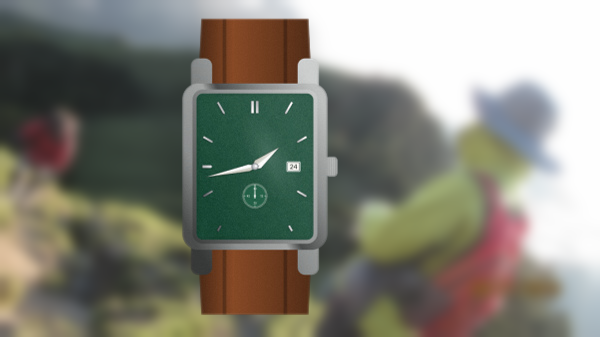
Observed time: 1.43
